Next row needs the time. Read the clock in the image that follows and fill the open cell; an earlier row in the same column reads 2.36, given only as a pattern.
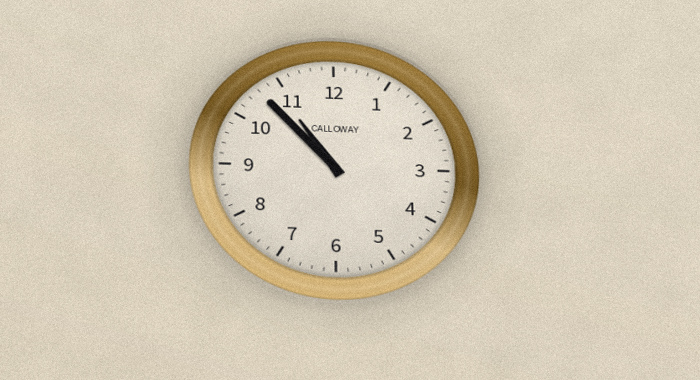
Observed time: 10.53
